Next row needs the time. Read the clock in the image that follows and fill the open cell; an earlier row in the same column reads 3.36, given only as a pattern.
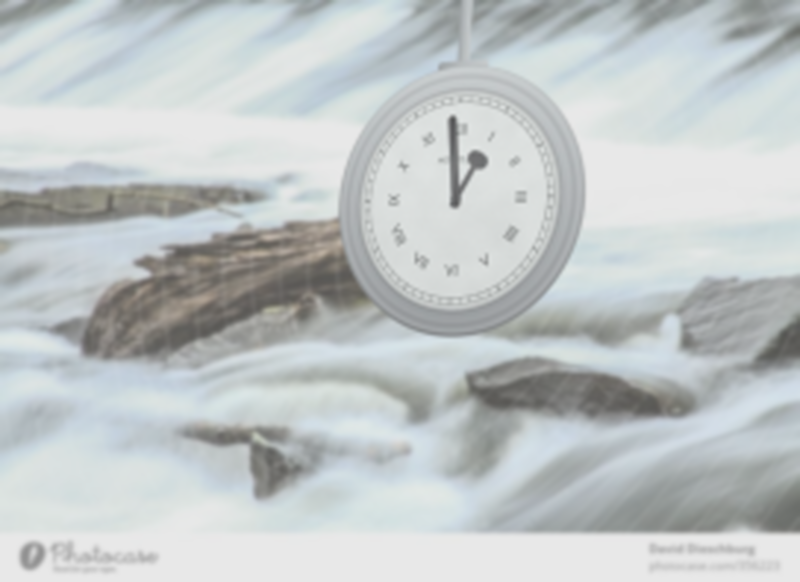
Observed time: 12.59
